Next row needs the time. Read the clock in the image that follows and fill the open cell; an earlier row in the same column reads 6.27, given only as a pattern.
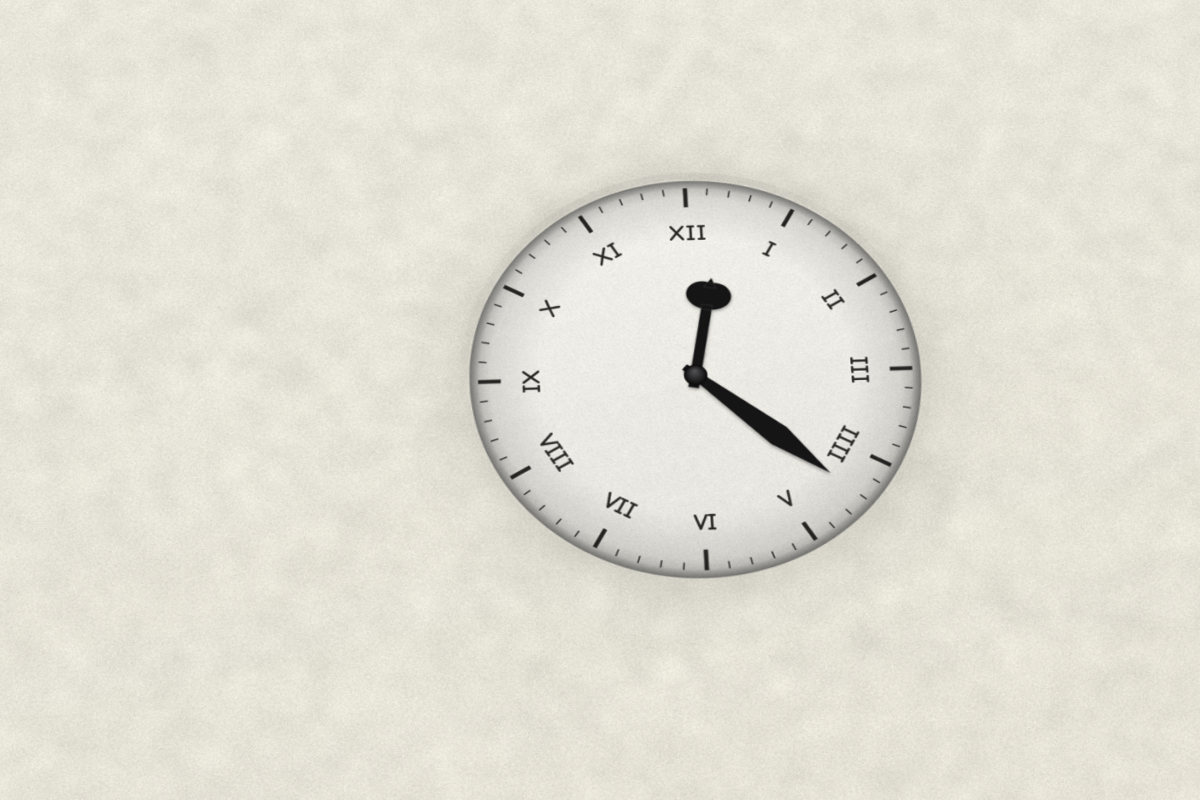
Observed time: 12.22
